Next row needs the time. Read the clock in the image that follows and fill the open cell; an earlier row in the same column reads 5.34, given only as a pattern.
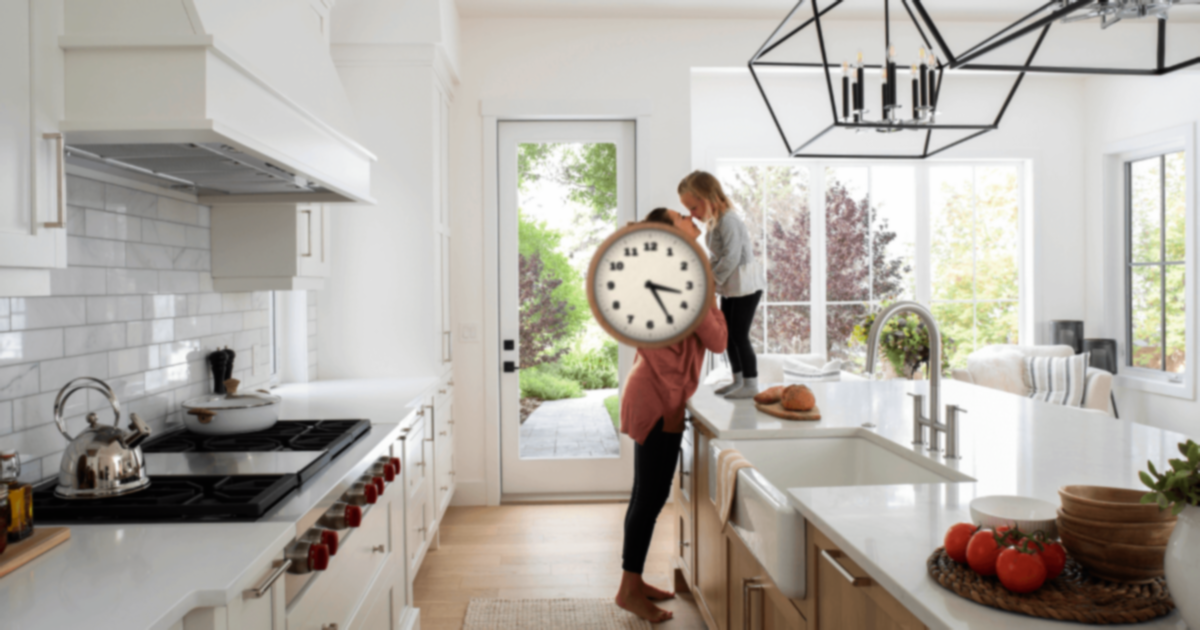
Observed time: 3.25
